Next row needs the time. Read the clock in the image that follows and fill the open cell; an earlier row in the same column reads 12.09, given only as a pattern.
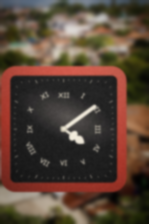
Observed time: 4.09
